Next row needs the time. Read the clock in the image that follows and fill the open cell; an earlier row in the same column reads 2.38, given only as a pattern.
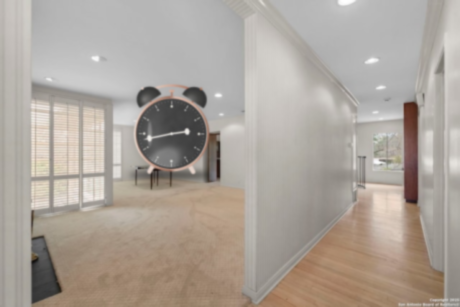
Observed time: 2.43
